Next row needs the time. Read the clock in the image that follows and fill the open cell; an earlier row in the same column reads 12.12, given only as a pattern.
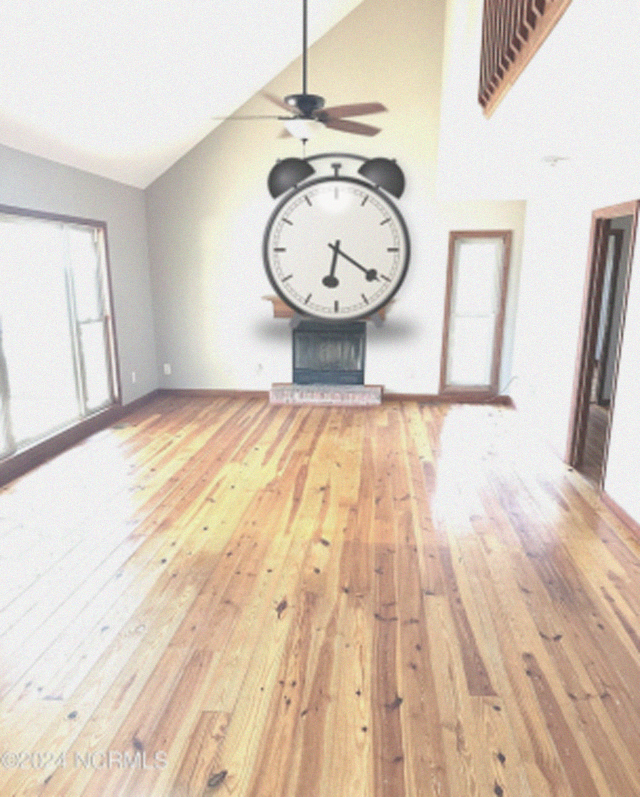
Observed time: 6.21
